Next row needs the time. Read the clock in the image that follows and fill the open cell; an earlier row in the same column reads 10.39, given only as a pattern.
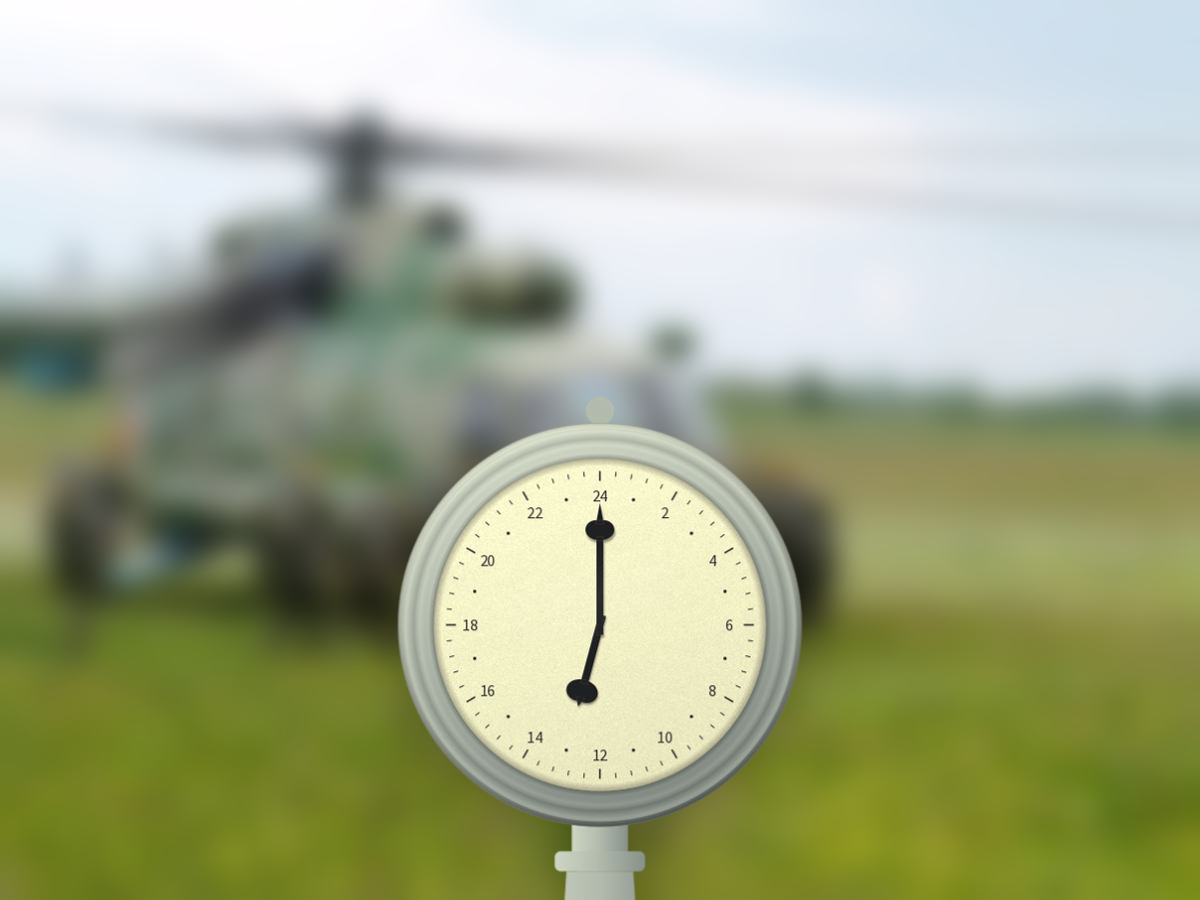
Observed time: 13.00
